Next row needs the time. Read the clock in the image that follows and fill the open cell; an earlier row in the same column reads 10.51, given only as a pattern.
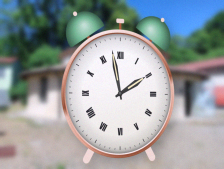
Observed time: 1.58
